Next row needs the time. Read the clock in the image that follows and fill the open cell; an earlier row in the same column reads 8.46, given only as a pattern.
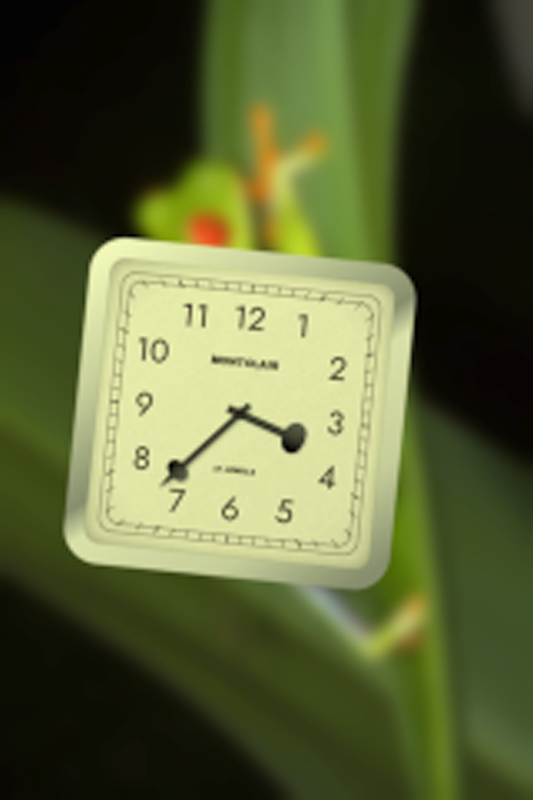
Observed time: 3.37
